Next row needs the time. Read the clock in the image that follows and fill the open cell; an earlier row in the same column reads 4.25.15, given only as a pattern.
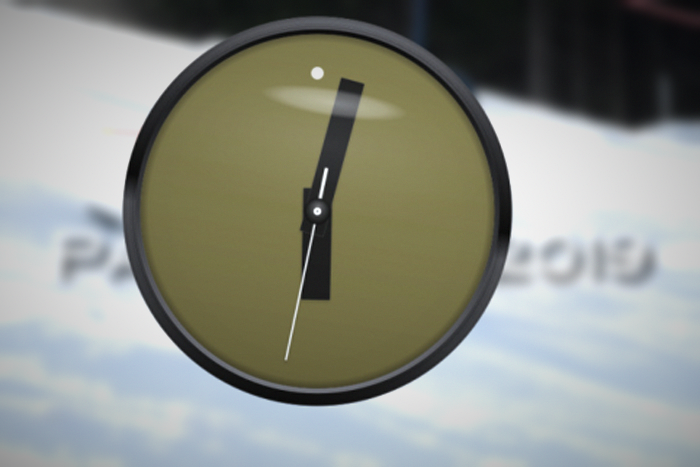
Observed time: 6.02.32
